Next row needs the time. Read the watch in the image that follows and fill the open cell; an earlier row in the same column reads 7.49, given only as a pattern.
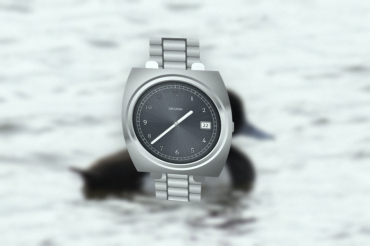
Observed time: 1.38
